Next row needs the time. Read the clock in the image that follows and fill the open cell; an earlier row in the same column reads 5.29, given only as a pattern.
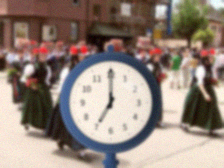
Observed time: 7.00
